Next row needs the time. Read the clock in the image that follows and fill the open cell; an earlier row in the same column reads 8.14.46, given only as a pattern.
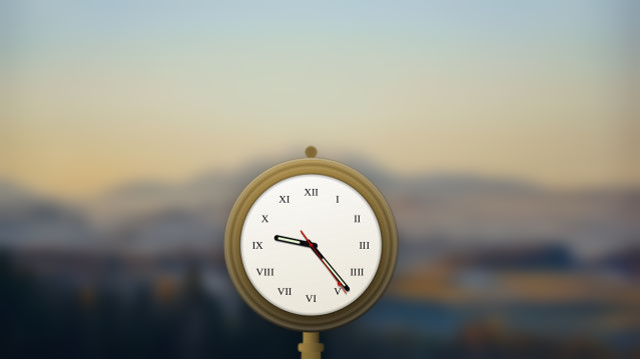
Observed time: 9.23.24
